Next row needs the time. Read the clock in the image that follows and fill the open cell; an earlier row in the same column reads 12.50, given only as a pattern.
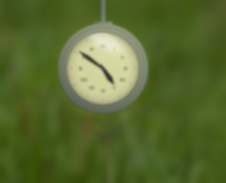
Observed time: 4.51
